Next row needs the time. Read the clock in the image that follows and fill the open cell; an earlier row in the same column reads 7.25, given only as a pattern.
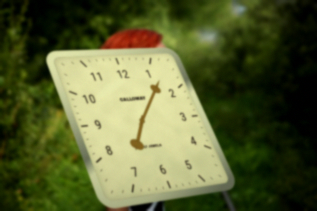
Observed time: 7.07
